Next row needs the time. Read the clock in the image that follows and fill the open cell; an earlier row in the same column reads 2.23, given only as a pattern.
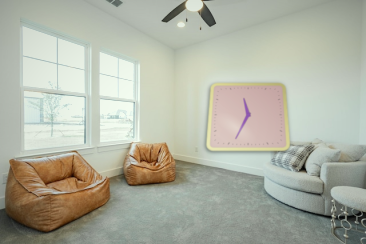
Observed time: 11.34
